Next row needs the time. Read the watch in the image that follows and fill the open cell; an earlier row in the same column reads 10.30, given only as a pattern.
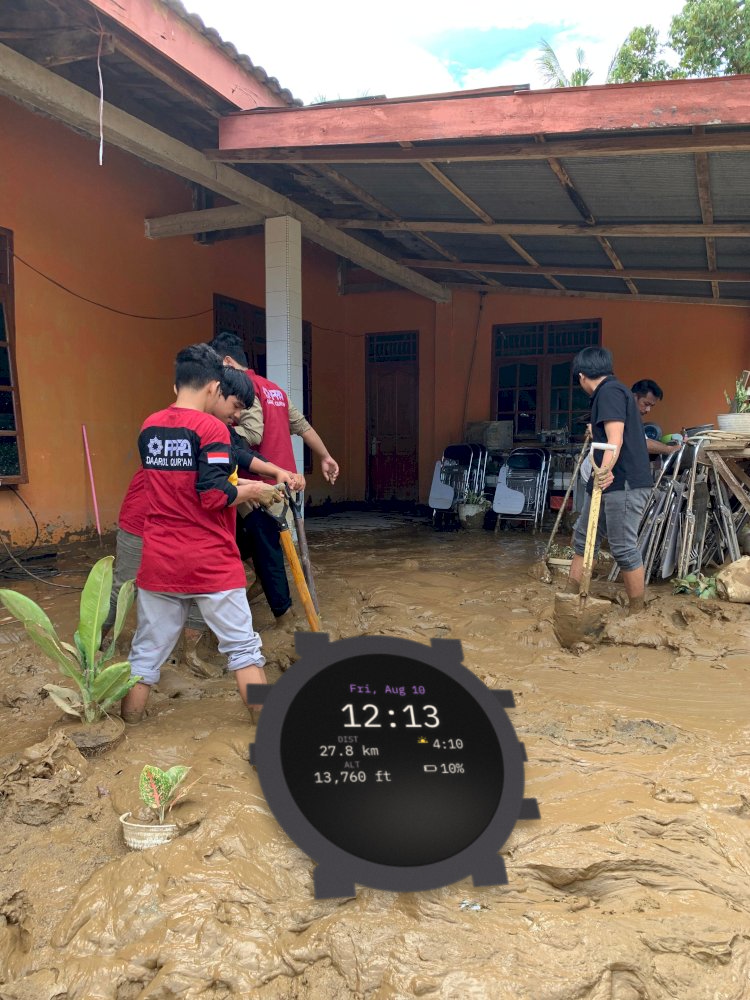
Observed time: 12.13
